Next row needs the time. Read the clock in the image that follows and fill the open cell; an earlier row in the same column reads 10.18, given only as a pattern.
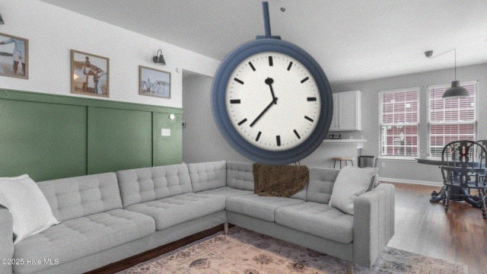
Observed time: 11.38
